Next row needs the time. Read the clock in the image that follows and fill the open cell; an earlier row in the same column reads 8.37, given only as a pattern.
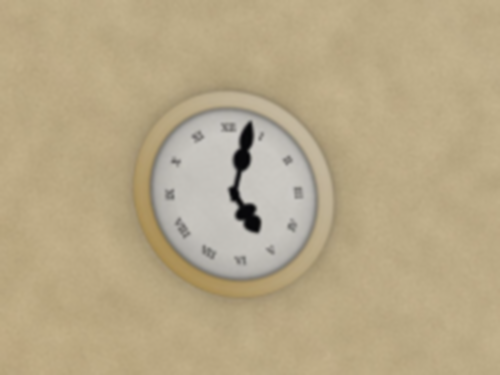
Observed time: 5.03
